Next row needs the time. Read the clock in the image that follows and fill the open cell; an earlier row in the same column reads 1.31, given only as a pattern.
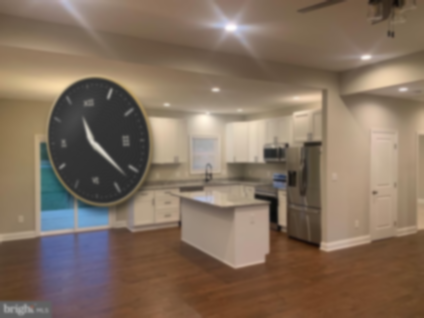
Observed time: 11.22
